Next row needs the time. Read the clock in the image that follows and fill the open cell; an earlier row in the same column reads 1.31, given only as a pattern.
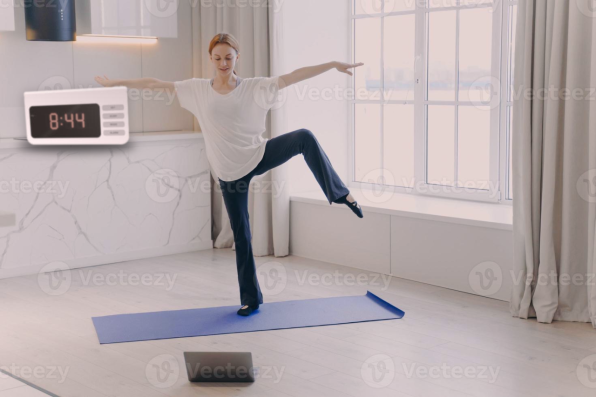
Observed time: 8.44
